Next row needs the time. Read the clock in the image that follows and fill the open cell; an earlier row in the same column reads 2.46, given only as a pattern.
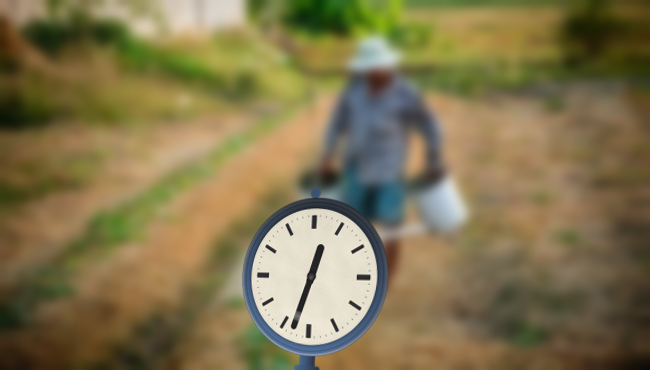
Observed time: 12.33
